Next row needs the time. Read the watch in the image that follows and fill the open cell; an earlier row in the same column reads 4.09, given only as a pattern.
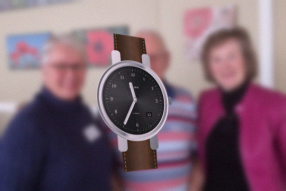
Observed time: 11.35
